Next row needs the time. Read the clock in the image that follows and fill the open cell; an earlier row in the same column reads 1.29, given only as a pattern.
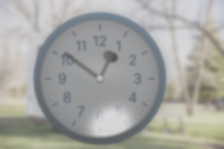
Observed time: 12.51
